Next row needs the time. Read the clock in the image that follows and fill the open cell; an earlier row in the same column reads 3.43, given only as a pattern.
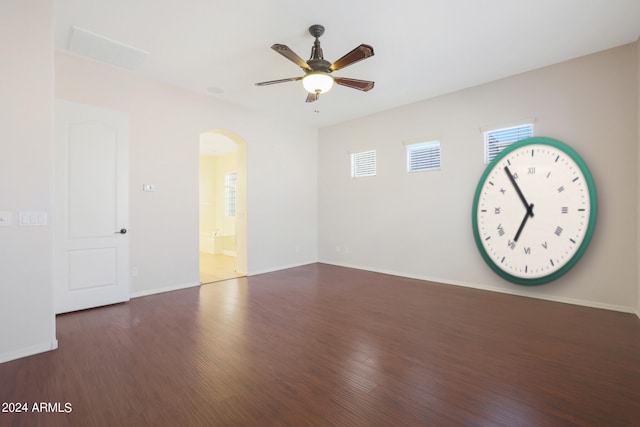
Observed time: 6.54
